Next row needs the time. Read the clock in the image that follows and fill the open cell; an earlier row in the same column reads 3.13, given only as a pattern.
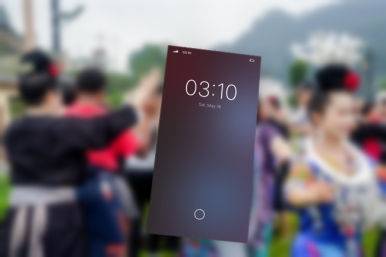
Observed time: 3.10
